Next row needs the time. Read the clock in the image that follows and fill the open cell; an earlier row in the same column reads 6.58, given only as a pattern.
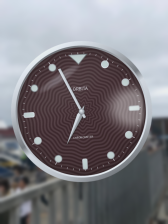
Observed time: 6.56
